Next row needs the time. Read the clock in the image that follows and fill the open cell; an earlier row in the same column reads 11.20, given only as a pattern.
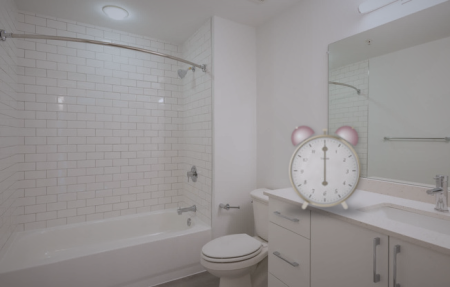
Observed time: 6.00
